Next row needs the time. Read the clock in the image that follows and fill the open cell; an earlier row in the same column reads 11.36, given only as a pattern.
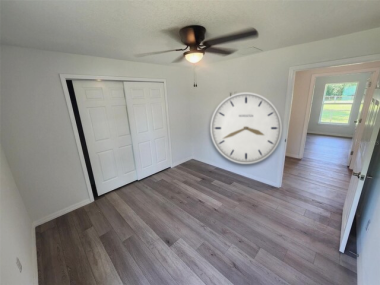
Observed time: 3.41
